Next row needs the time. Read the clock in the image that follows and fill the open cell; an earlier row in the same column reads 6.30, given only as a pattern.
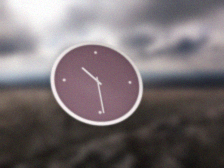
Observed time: 10.29
